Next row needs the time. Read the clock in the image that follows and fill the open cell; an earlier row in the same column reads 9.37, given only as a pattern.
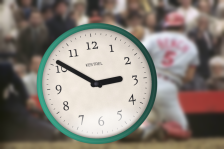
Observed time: 2.51
